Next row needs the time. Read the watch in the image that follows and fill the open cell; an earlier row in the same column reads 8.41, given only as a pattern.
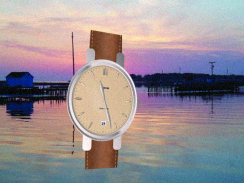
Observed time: 11.27
